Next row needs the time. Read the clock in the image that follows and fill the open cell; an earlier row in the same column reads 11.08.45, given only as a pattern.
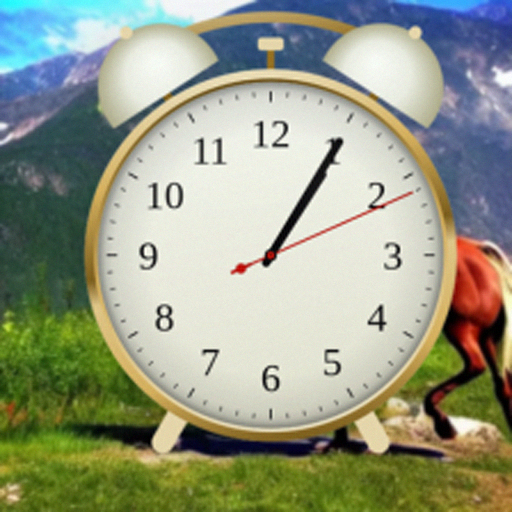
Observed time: 1.05.11
